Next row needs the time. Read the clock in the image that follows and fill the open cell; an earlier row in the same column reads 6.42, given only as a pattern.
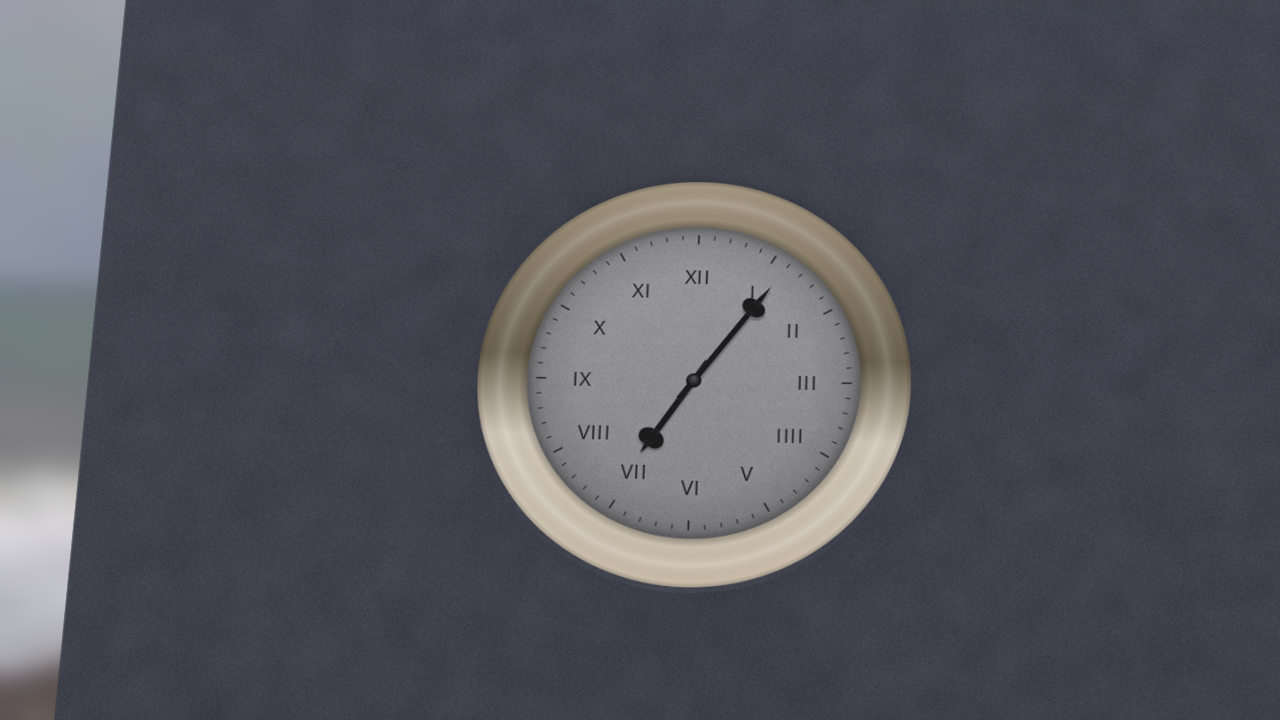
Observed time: 7.06
